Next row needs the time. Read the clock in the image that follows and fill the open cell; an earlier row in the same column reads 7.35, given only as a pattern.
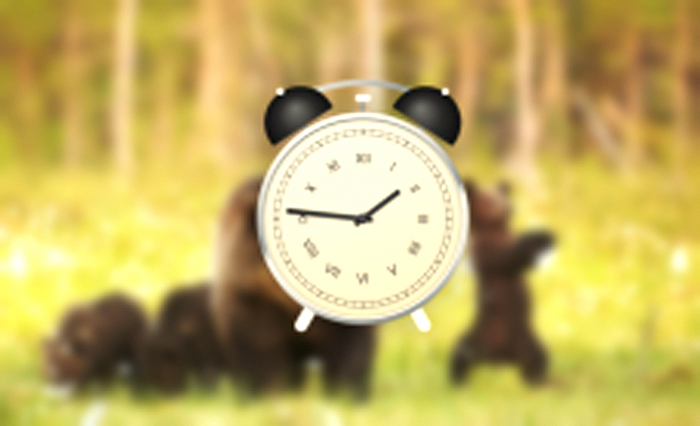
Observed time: 1.46
